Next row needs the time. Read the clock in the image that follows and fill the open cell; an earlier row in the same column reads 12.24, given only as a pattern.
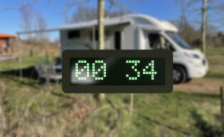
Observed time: 0.34
